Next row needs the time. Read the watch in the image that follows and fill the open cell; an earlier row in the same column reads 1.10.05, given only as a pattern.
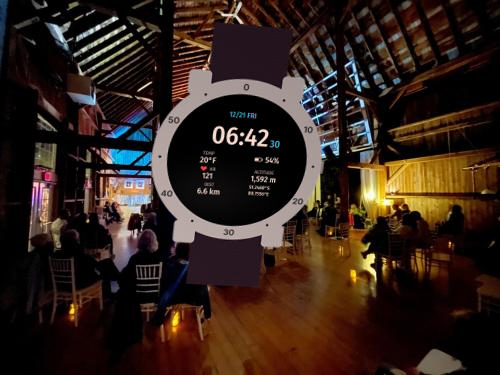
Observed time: 6.42.30
